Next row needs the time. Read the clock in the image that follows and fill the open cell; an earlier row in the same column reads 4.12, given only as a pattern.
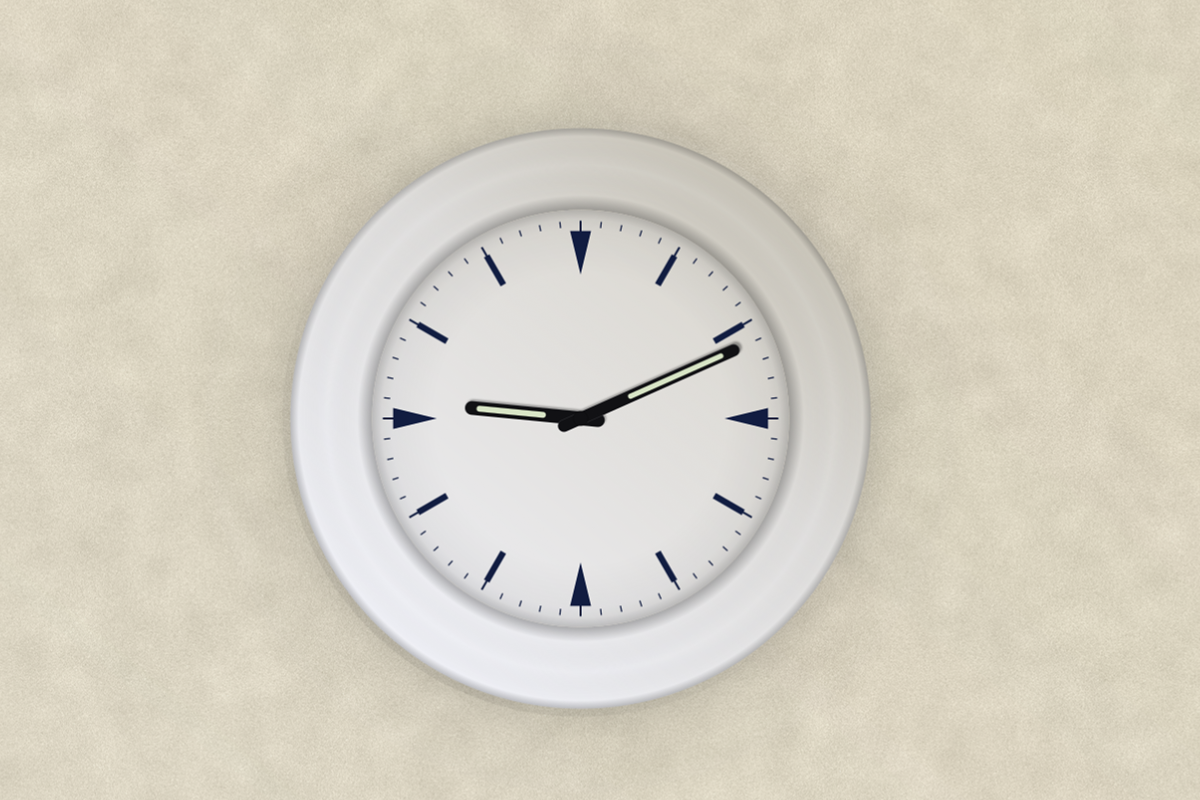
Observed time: 9.11
